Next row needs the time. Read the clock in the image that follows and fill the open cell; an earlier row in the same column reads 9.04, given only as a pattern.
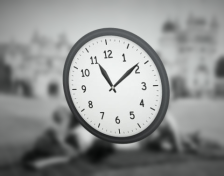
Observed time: 11.09
